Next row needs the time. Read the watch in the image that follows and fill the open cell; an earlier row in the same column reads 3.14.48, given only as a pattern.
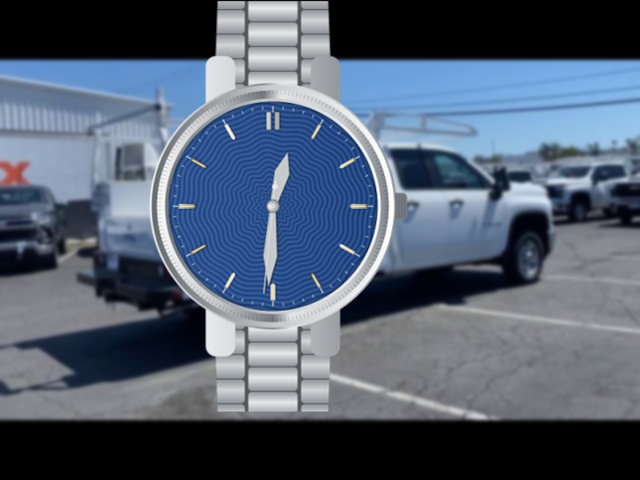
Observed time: 12.30.31
